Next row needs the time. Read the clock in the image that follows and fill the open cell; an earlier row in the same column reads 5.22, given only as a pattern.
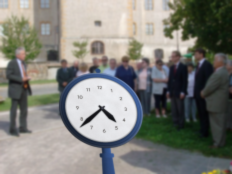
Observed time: 4.38
